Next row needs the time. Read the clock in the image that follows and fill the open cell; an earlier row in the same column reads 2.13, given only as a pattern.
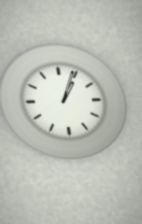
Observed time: 1.04
